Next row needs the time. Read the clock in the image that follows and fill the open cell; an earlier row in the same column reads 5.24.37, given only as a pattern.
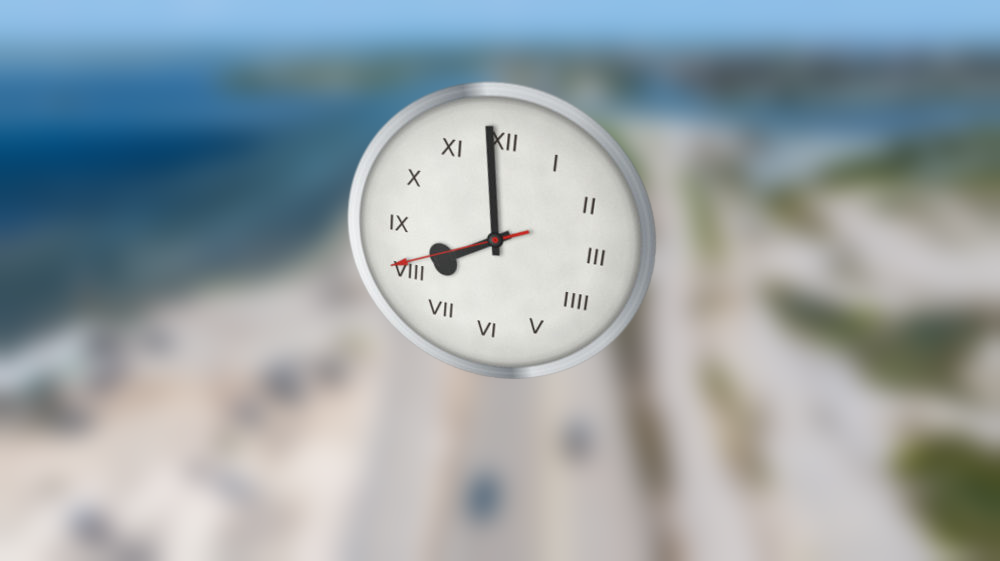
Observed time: 7.58.41
